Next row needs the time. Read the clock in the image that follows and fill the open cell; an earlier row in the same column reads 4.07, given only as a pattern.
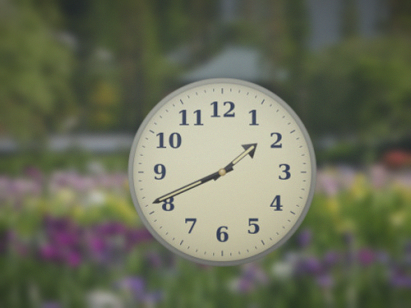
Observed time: 1.41
